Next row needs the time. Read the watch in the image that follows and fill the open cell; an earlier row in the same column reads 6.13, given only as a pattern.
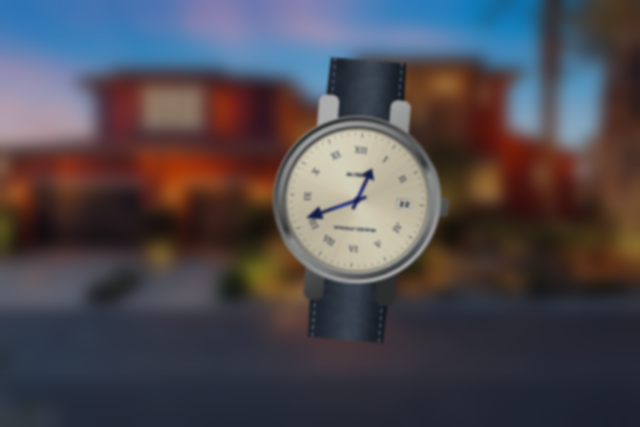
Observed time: 12.41
